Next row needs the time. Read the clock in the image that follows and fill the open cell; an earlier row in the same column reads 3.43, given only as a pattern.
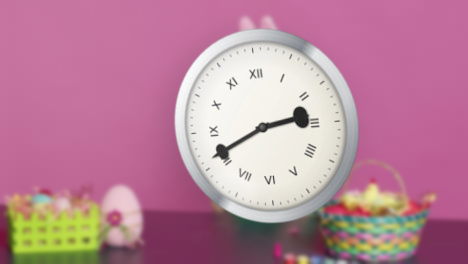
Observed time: 2.41
